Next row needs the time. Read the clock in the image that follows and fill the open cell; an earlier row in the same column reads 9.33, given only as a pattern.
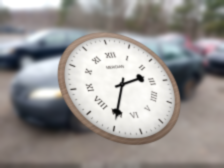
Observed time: 2.35
